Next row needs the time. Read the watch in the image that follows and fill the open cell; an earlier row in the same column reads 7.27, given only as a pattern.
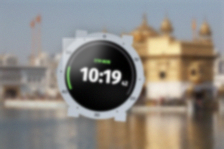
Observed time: 10.19
